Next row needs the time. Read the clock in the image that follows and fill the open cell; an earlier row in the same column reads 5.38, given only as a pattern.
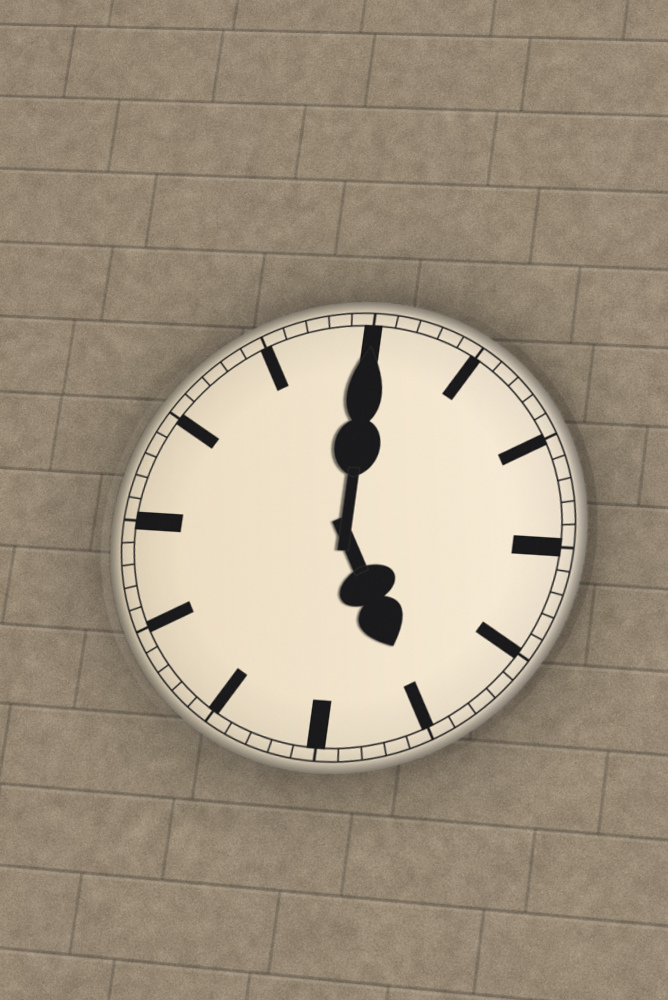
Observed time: 5.00
